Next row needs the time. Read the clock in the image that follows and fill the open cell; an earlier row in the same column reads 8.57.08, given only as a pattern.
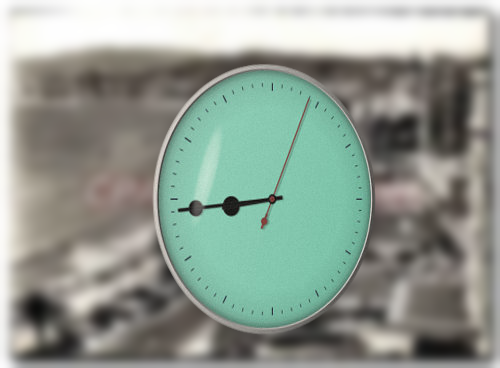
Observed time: 8.44.04
